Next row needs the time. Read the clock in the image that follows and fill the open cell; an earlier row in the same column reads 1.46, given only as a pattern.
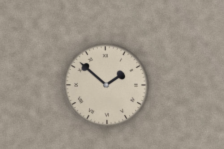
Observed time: 1.52
